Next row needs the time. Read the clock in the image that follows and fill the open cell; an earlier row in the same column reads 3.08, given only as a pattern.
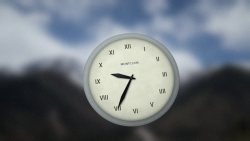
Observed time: 9.35
